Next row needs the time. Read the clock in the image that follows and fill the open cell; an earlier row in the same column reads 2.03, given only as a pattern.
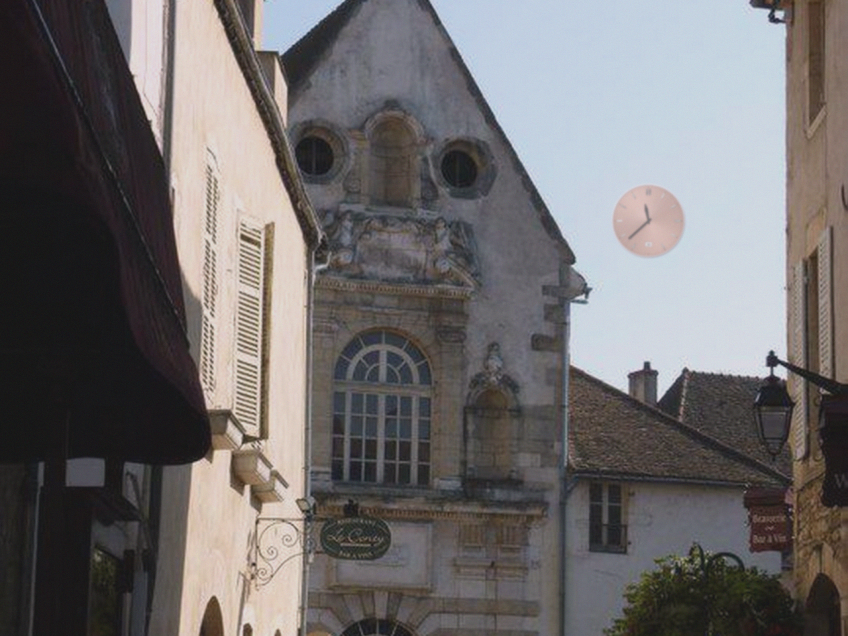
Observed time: 11.38
